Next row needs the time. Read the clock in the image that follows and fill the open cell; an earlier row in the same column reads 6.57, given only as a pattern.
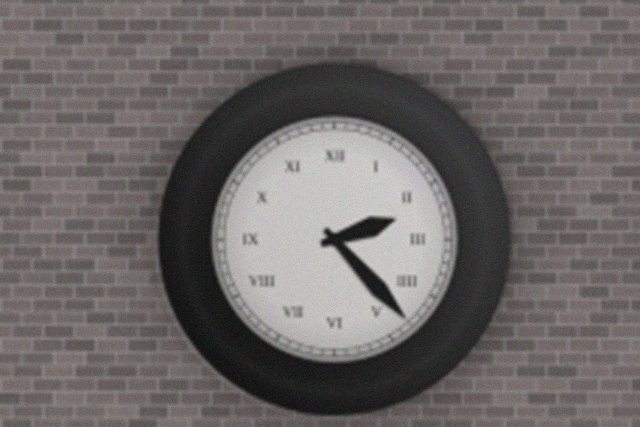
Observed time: 2.23
